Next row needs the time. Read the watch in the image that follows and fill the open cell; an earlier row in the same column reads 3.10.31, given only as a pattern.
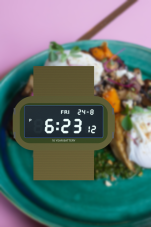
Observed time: 6.23.12
